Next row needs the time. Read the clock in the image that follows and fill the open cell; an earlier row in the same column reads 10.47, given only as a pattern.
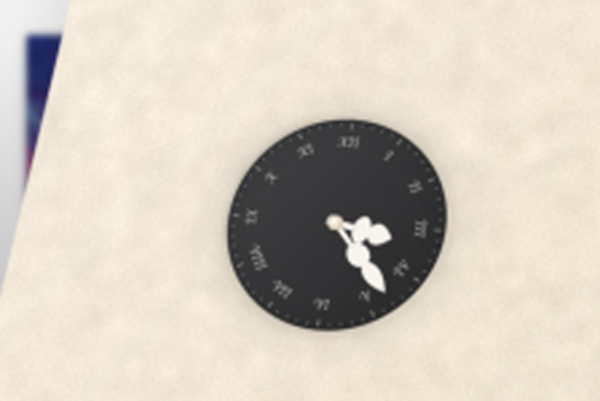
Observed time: 3.23
